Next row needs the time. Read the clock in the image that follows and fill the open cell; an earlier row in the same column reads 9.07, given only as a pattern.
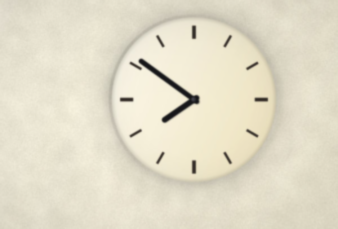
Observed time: 7.51
